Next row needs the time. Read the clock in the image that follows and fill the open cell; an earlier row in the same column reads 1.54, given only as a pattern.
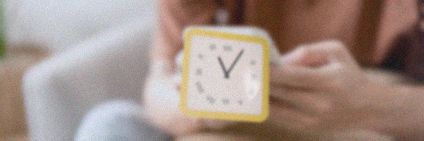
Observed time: 11.05
